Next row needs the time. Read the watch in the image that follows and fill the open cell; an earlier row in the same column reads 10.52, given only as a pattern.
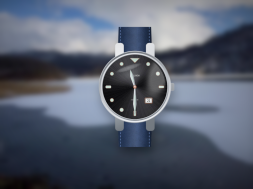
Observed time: 11.30
